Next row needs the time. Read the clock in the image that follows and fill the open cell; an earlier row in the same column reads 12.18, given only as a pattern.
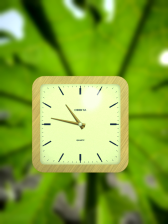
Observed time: 10.47
